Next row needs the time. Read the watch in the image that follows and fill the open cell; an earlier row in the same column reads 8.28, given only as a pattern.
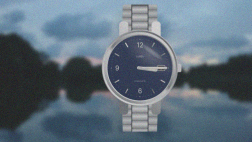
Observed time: 3.15
